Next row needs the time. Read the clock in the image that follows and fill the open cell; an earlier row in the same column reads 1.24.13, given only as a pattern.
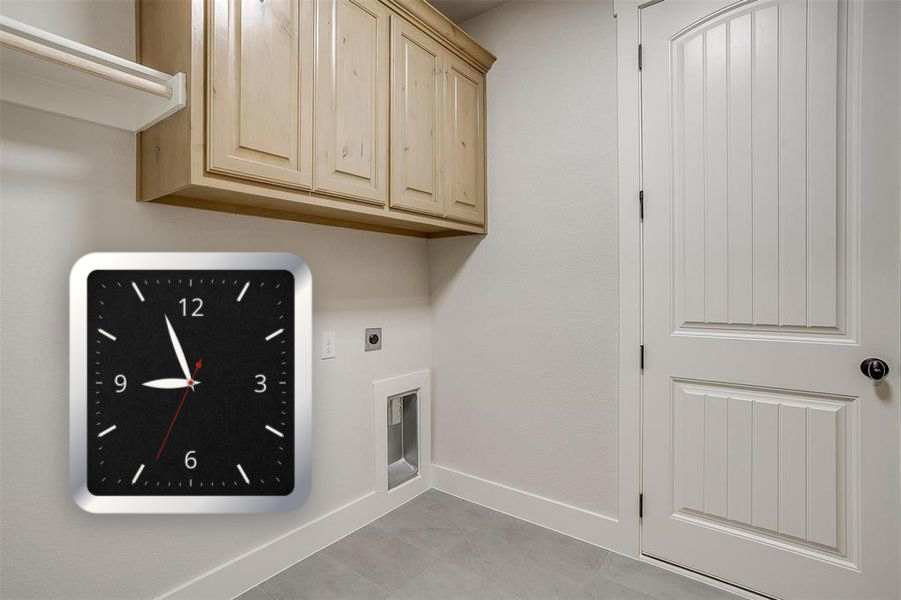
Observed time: 8.56.34
